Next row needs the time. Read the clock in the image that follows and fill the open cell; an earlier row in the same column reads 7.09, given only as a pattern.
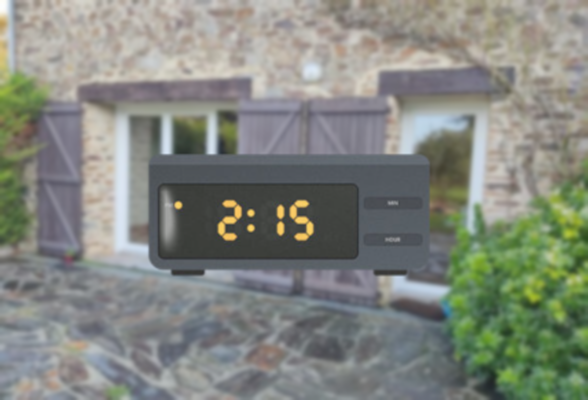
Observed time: 2.15
